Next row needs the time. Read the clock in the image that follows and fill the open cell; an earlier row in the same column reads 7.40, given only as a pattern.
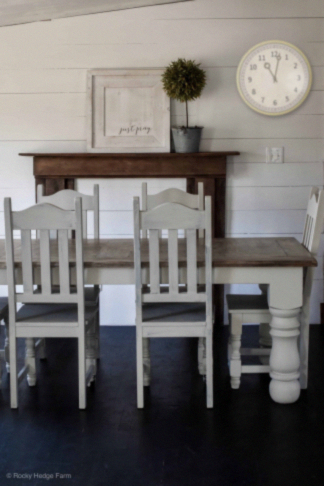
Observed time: 11.02
